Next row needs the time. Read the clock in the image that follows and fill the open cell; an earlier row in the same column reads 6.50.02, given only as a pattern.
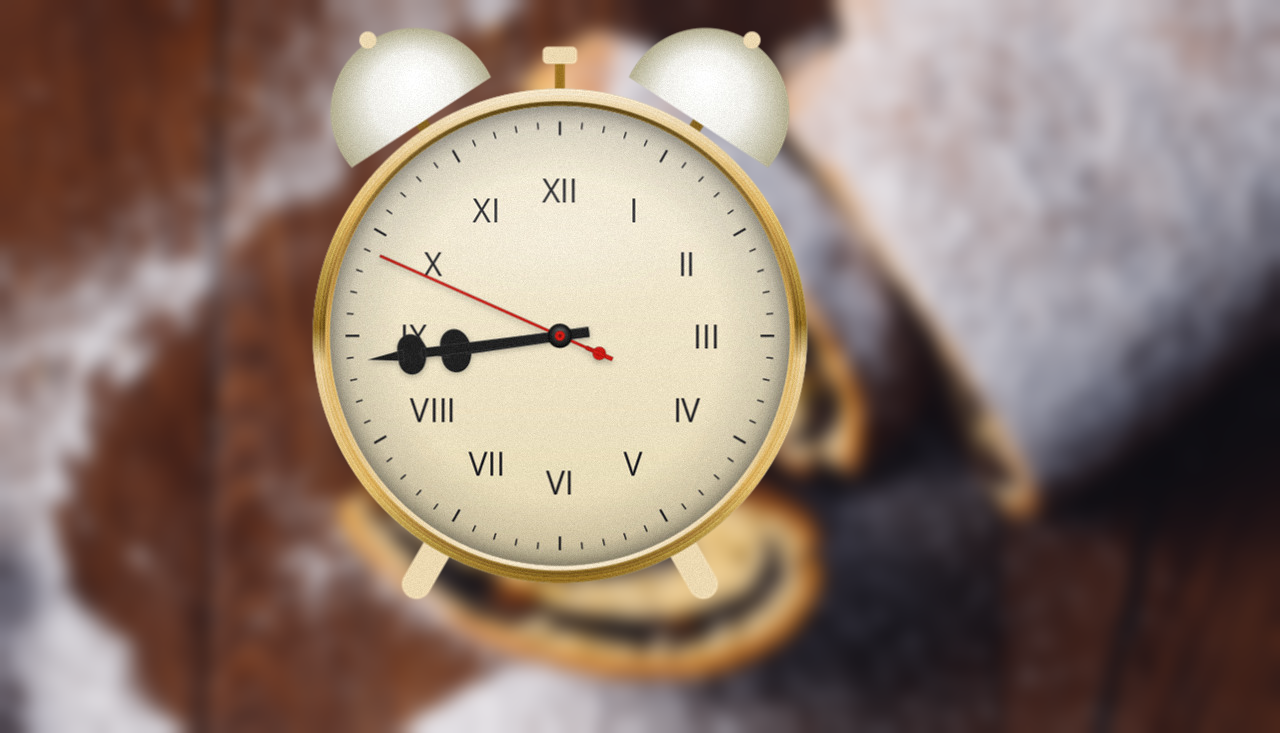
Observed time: 8.43.49
